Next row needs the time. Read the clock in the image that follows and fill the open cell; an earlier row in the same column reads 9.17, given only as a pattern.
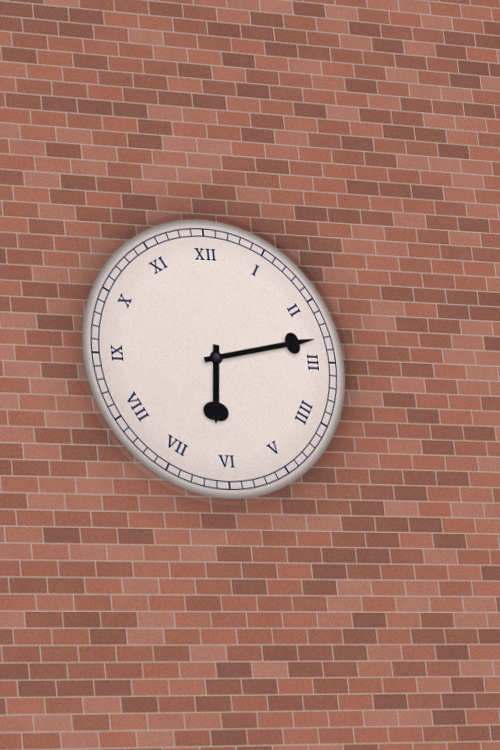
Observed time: 6.13
